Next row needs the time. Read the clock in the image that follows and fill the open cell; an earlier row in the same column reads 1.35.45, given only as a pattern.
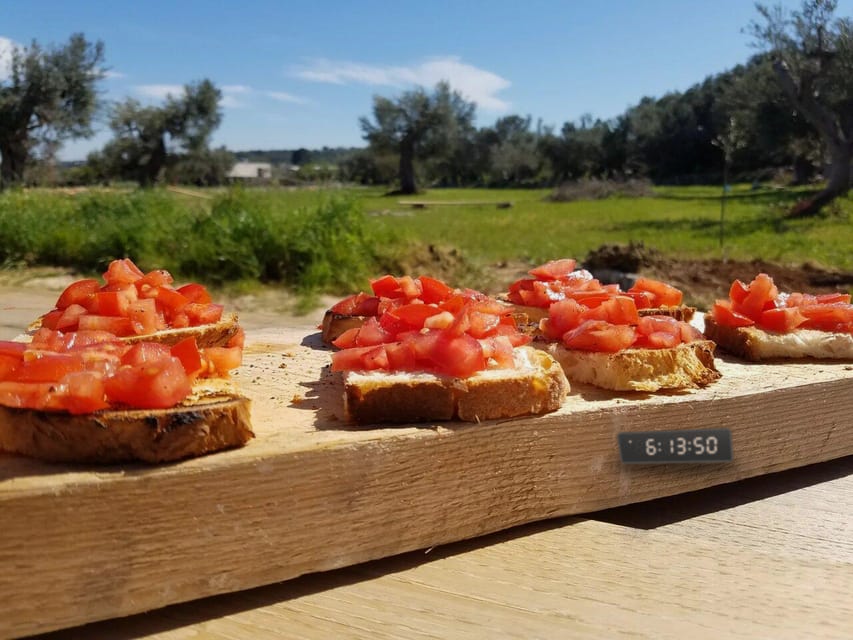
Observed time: 6.13.50
